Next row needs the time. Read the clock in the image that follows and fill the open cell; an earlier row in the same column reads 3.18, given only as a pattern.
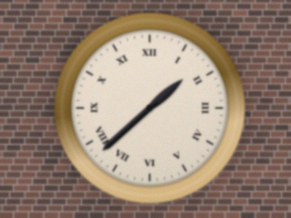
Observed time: 1.38
